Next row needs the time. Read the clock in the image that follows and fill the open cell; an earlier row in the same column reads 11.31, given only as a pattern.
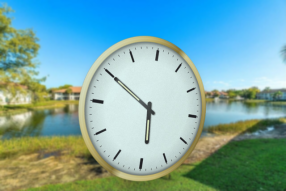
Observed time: 5.50
